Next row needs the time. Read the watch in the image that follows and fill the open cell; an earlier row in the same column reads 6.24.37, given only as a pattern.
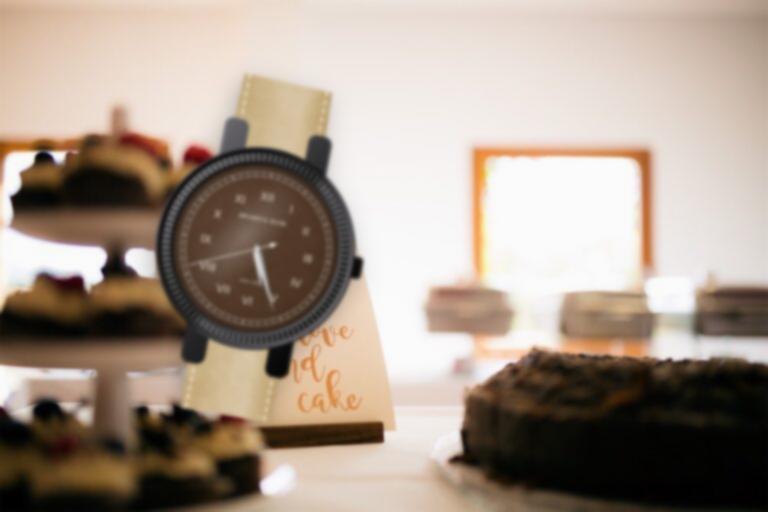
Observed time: 5.25.41
